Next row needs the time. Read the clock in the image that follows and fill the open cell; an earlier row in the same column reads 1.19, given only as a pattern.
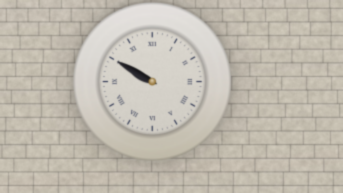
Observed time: 9.50
